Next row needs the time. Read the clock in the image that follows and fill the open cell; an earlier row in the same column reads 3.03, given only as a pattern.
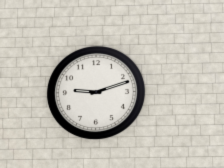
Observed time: 9.12
